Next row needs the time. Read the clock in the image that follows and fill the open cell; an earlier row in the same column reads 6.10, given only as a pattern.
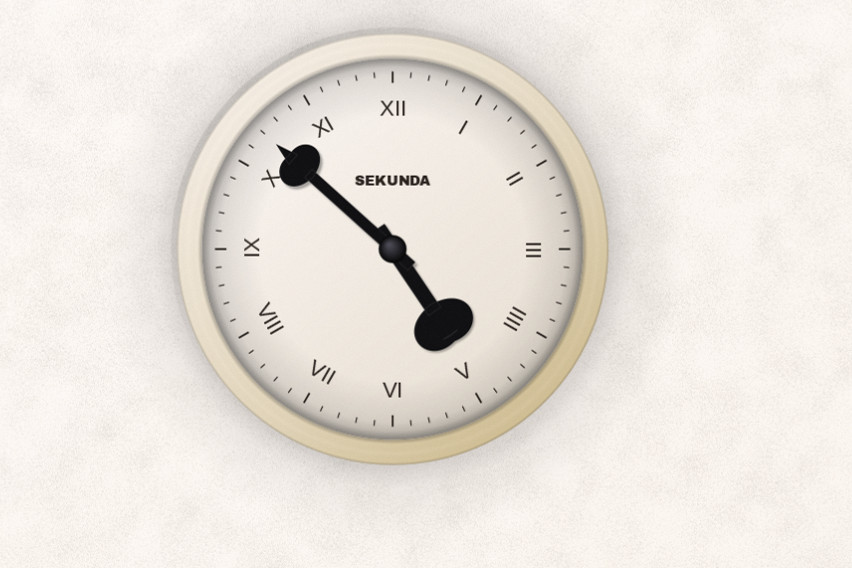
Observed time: 4.52
